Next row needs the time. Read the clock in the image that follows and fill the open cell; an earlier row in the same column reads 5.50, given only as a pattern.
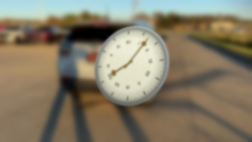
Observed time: 8.07
